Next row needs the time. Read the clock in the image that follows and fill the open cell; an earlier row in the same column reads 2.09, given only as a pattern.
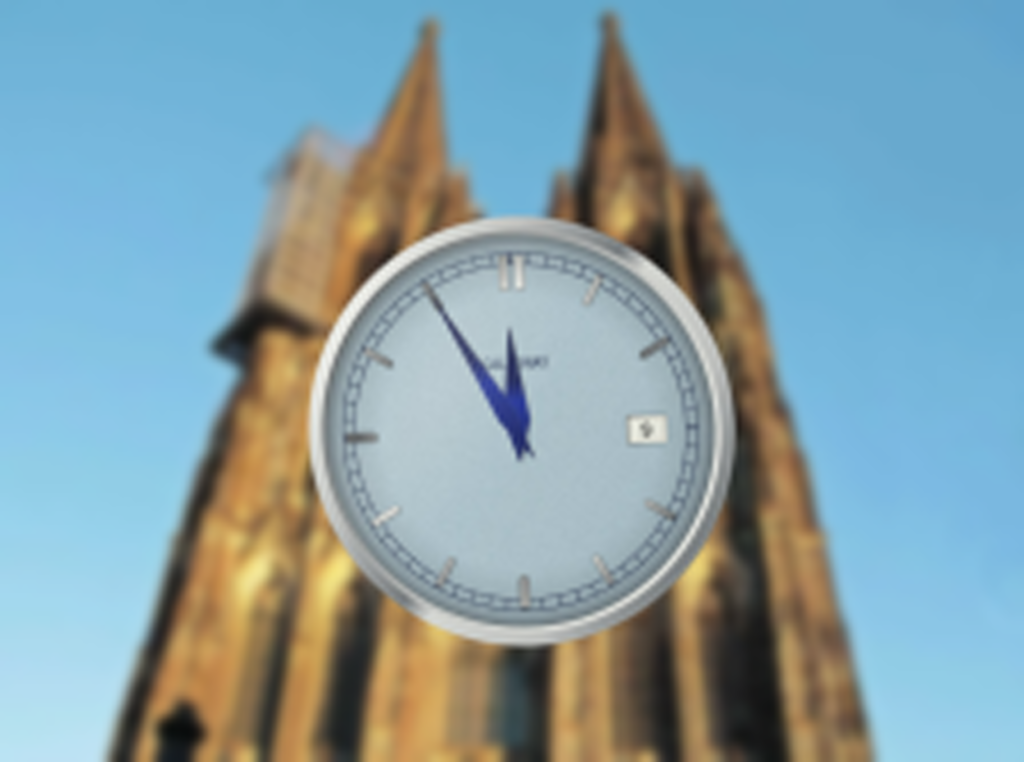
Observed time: 11.55
